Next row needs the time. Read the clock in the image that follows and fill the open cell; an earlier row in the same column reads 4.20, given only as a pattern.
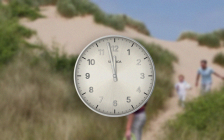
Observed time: 11.58
